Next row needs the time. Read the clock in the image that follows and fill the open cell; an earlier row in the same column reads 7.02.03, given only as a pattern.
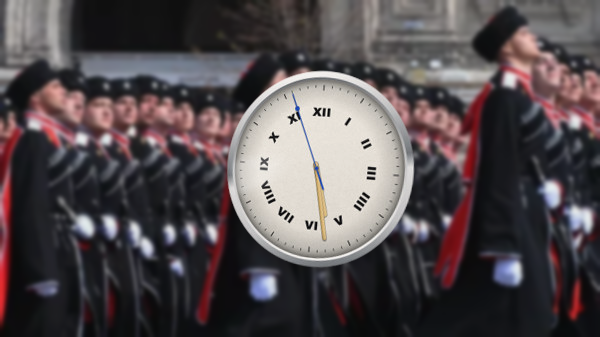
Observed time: 5.27.56
